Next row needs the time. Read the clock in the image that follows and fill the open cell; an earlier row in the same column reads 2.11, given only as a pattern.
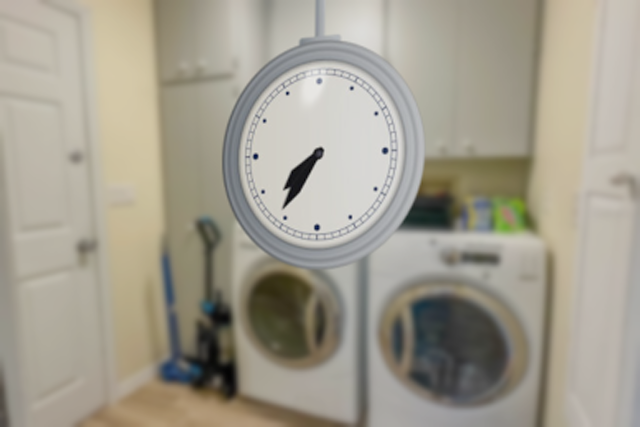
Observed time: 7.36
